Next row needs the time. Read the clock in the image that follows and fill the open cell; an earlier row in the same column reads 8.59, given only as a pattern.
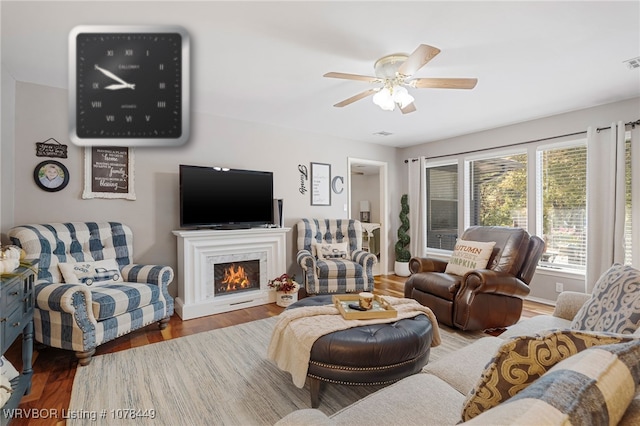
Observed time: 8.50
